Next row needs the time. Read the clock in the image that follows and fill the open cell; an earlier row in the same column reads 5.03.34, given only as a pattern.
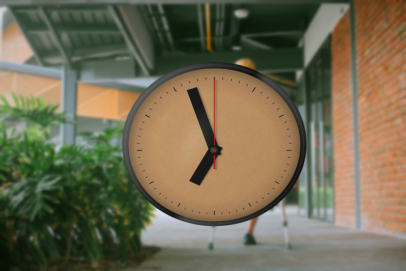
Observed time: 6.57.00
